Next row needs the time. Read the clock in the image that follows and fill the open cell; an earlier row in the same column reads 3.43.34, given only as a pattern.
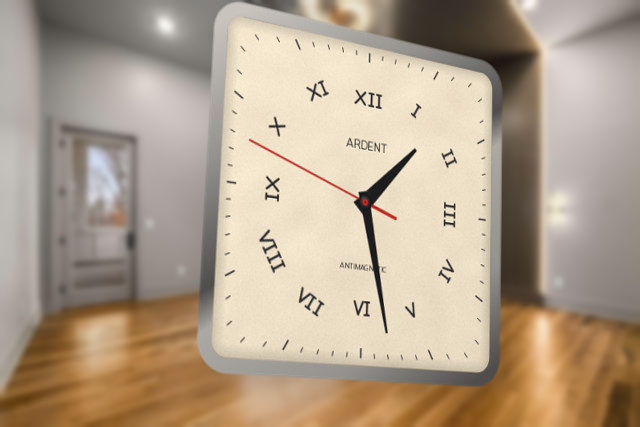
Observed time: 1.27.48
